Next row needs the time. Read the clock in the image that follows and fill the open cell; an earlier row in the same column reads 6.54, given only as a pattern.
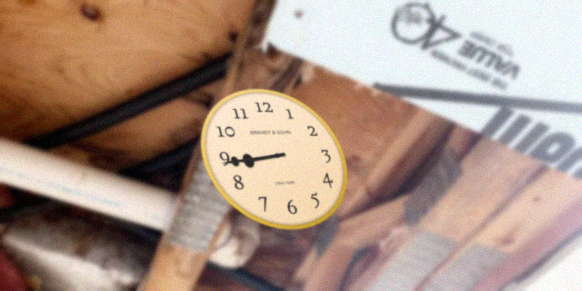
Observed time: 8.44
